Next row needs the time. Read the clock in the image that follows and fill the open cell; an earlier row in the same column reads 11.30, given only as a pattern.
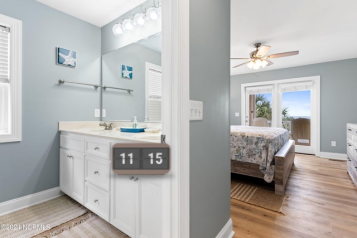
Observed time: 11.15
